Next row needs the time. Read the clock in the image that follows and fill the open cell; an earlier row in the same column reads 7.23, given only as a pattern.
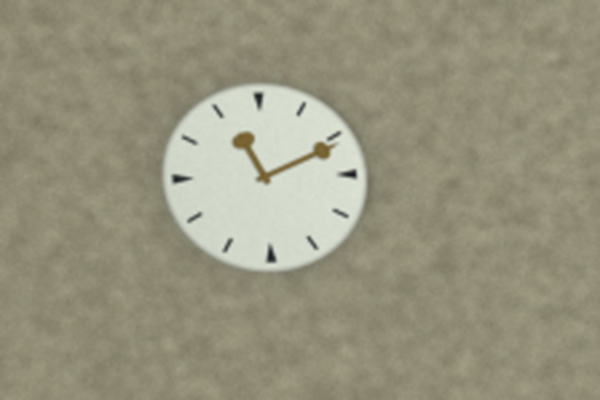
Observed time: 11.11
